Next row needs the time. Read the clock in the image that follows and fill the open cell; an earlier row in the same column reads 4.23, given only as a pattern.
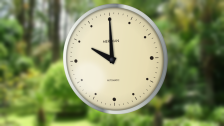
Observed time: 10.00
